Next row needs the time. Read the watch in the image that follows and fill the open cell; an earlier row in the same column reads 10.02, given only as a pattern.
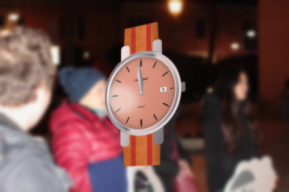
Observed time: 11.59
